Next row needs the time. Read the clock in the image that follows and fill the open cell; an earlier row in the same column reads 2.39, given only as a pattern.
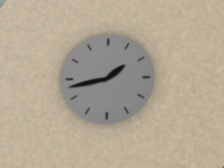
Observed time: 1.43
